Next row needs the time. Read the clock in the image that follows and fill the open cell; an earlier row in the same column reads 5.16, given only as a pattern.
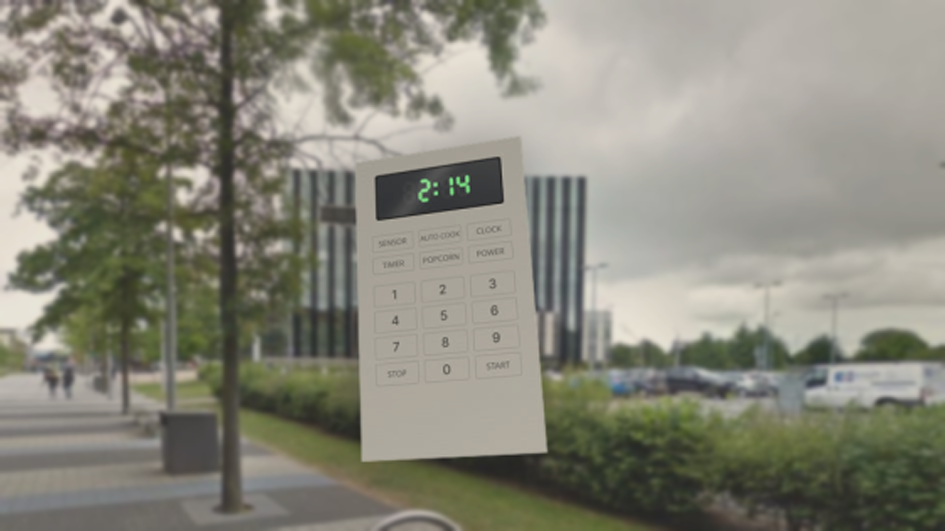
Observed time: 2.14
